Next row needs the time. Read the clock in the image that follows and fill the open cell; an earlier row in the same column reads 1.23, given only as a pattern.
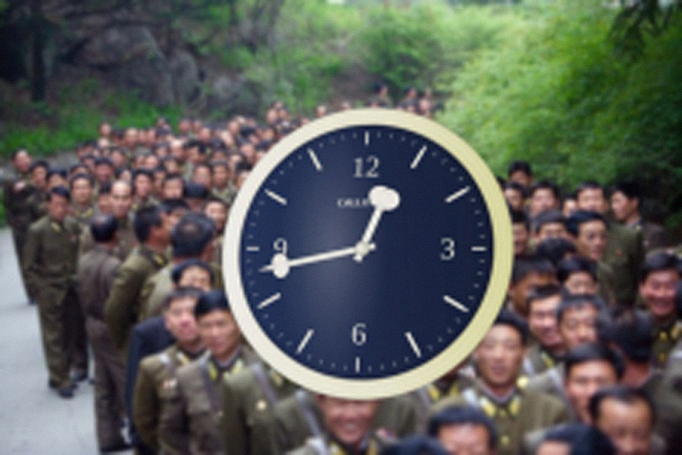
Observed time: 12.43
